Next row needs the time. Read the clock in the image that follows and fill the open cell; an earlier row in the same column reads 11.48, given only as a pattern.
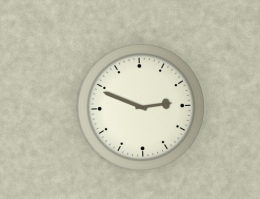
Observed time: 2.49
